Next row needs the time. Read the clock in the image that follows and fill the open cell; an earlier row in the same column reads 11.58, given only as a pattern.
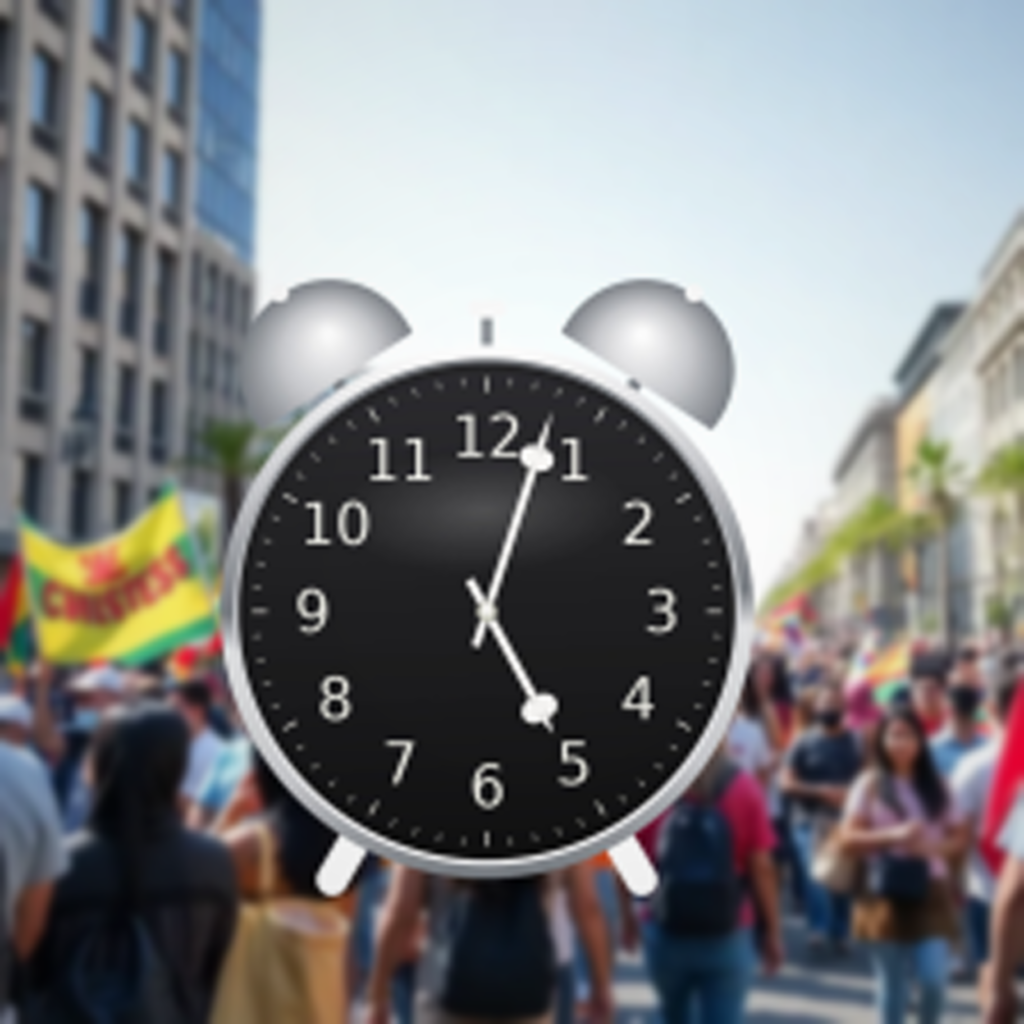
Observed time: 5.03
